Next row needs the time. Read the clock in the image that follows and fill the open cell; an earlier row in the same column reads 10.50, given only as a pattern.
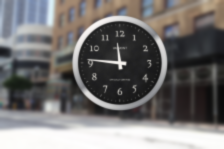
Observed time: 11.46
